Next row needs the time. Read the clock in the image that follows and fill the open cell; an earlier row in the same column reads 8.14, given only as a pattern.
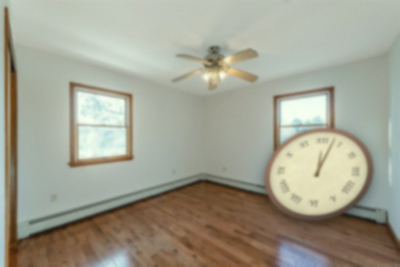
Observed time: 12.03
